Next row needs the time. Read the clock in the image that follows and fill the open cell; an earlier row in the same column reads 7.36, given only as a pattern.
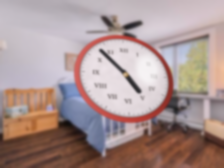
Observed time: 4.53
